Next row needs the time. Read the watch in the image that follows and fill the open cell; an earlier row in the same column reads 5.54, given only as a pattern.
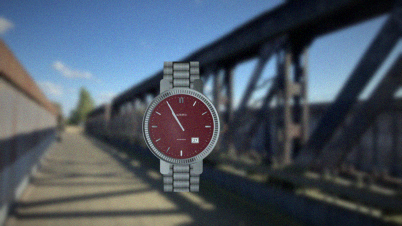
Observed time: 10.55
